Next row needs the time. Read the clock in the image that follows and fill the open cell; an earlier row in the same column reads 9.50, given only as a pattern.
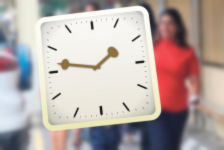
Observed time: 1.47
